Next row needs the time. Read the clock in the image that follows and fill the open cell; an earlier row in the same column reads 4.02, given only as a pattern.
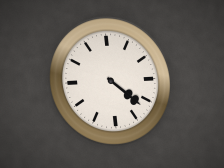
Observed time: 4.22
